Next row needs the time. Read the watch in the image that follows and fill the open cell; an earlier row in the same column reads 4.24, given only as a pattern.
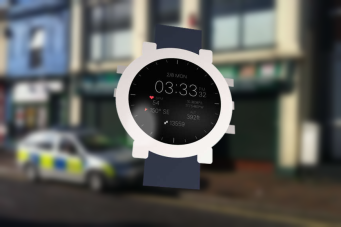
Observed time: 3.33
